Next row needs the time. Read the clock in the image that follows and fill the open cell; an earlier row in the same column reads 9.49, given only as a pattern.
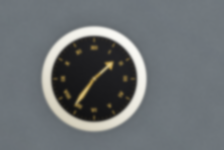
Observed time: 1.36
